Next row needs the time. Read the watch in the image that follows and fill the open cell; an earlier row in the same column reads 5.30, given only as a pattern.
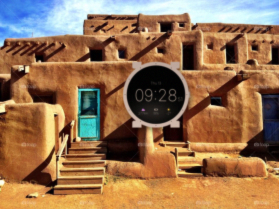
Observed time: 9.28
